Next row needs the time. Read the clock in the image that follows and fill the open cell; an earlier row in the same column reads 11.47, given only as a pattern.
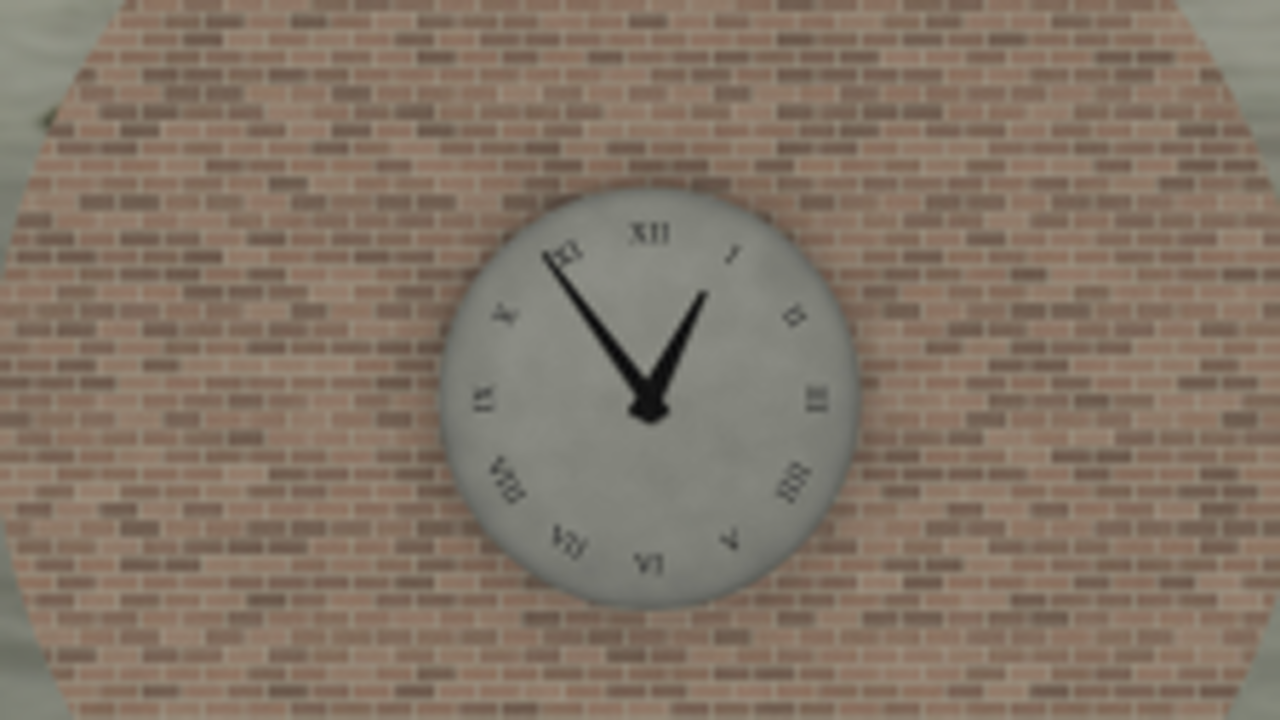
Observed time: 12.54
